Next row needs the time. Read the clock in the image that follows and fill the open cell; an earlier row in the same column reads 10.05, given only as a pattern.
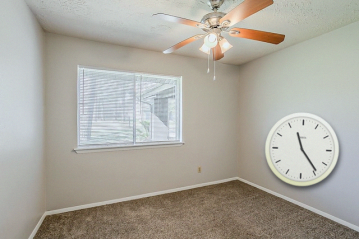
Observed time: 11.24
